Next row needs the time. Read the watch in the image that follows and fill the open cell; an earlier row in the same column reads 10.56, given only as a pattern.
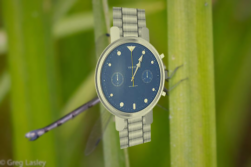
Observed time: 1.05
